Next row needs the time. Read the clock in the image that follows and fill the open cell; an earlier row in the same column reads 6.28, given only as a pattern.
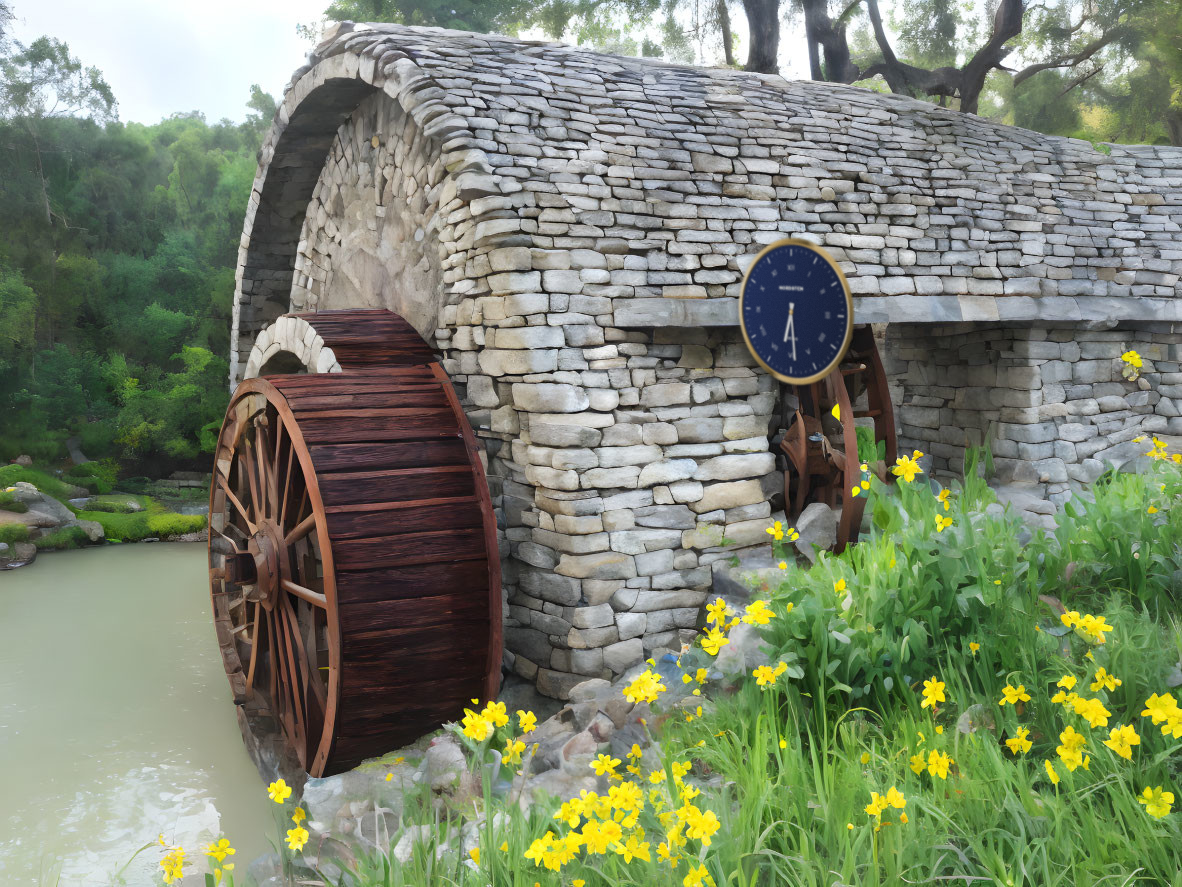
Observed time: 6.29
